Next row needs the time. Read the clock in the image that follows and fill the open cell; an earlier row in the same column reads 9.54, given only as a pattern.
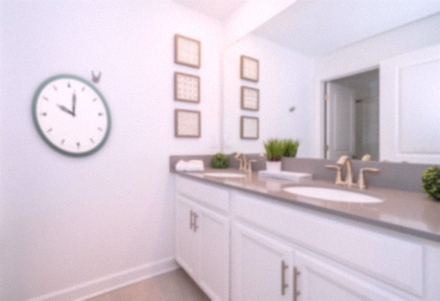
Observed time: 10.02
